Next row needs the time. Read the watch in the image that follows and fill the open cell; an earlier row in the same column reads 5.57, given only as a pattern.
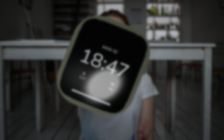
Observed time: 18.47
